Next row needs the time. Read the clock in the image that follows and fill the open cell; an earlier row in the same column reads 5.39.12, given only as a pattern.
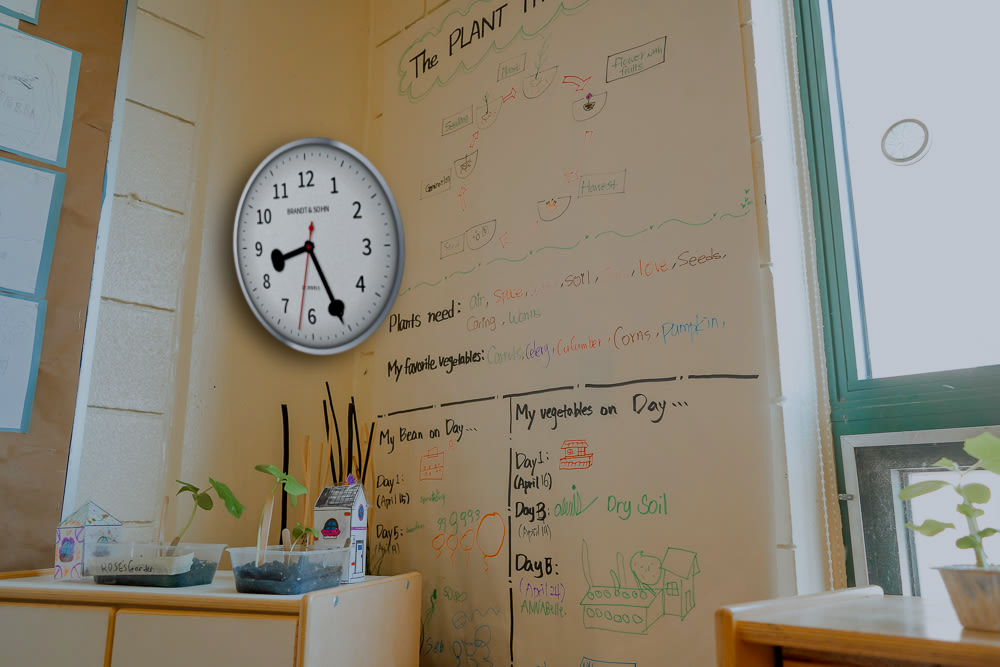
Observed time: 8.25.32
